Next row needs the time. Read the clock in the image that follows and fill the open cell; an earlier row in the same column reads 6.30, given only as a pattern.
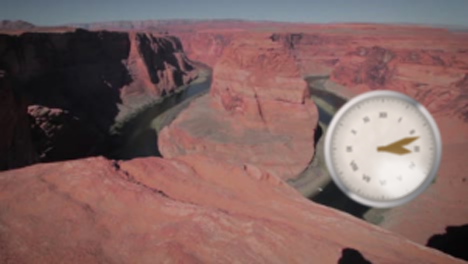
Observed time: 3.12
